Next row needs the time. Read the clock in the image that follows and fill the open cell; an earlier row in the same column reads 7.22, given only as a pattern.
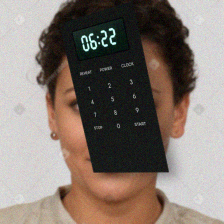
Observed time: 6.22
